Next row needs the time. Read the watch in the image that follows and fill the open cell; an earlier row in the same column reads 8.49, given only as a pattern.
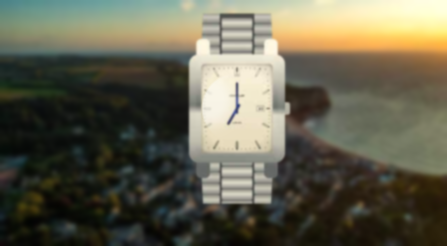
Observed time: 7.00
